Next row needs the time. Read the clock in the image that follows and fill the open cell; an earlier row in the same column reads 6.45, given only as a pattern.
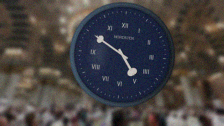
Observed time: 4.50
